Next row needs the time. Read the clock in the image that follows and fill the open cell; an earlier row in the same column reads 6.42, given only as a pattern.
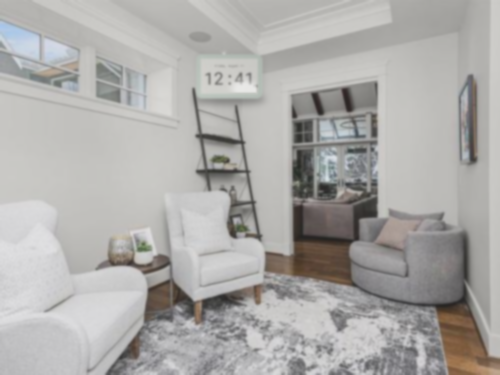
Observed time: 12.41
